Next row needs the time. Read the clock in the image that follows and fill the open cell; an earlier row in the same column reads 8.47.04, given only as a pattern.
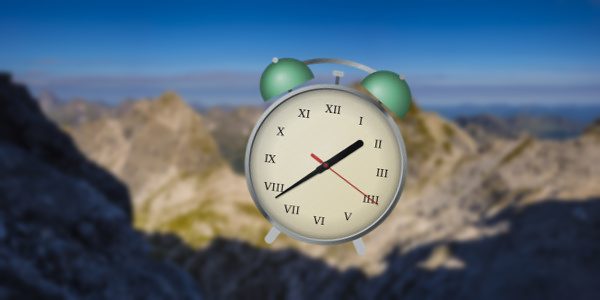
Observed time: 1.38.20
